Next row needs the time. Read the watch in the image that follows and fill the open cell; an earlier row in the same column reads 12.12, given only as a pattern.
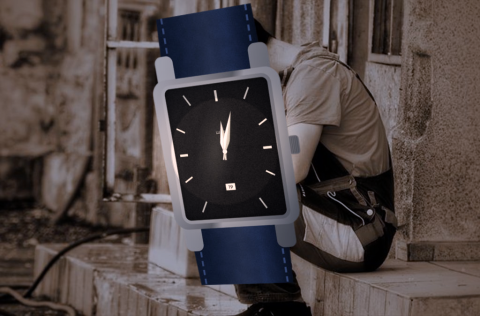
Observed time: 12.03
